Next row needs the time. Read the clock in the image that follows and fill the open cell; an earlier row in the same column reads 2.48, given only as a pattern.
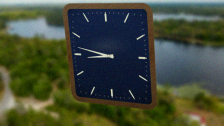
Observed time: 8.47
